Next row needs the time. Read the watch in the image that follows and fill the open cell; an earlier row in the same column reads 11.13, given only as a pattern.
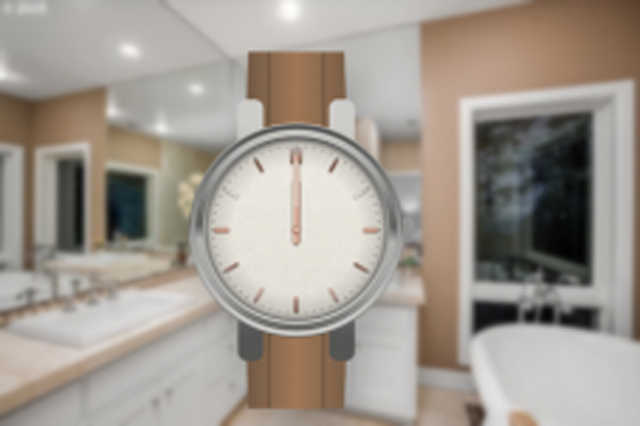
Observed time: 12.00
